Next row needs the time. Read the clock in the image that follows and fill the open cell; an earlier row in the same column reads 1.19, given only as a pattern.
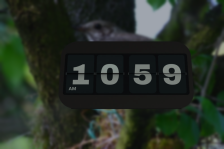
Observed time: 10.59
